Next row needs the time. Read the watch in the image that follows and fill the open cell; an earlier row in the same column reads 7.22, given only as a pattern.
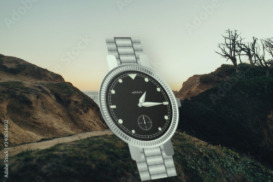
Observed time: 1.15
